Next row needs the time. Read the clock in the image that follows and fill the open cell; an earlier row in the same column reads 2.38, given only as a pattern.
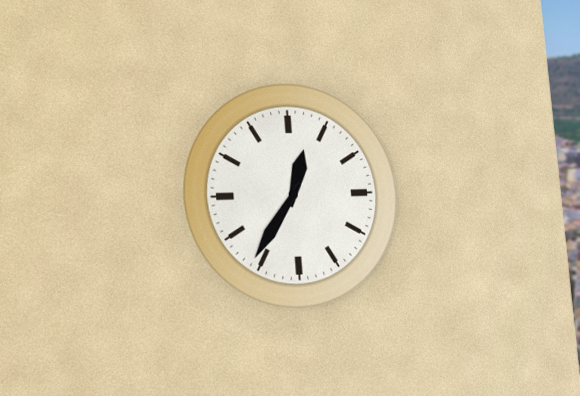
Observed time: 12.36
